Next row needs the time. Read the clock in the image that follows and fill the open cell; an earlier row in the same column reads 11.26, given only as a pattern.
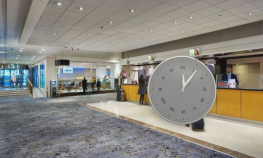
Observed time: 12.06
